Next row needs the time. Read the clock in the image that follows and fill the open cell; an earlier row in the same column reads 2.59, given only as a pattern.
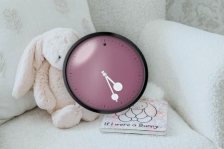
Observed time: 4.26
